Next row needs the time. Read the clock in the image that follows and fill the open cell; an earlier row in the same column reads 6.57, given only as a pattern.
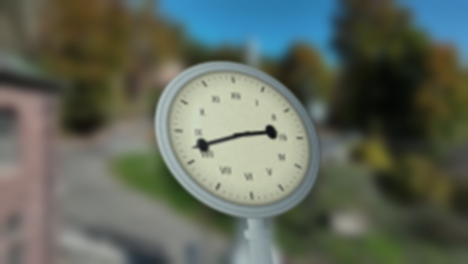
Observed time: 2.42
